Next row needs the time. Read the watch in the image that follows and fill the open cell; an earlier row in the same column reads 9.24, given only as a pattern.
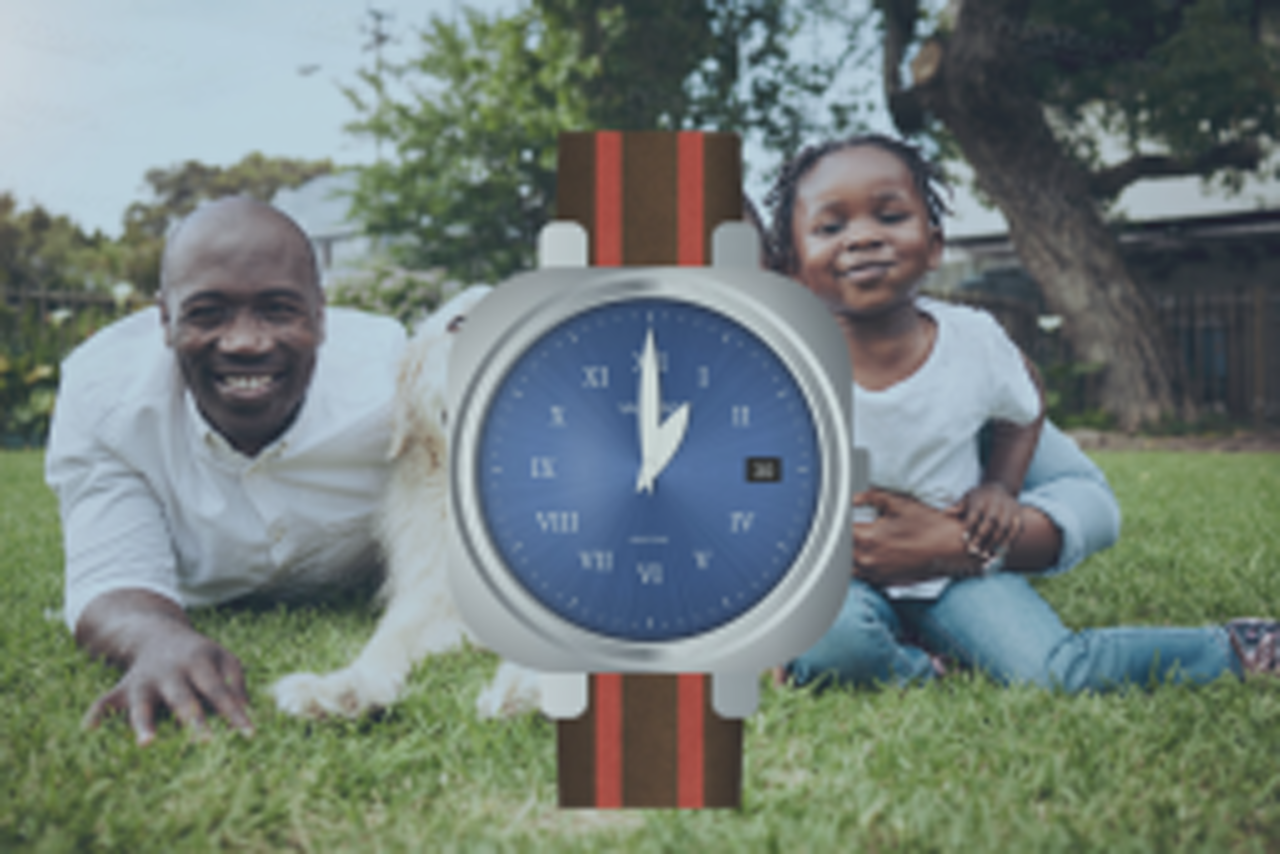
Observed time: 1.00
